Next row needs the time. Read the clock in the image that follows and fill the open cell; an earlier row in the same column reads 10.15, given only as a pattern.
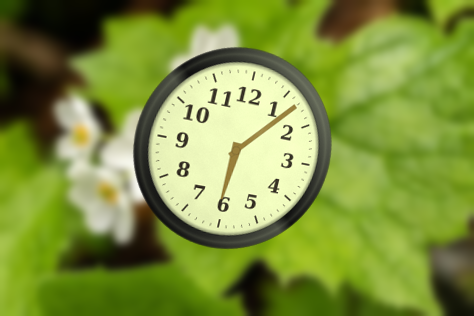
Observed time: 6.07
